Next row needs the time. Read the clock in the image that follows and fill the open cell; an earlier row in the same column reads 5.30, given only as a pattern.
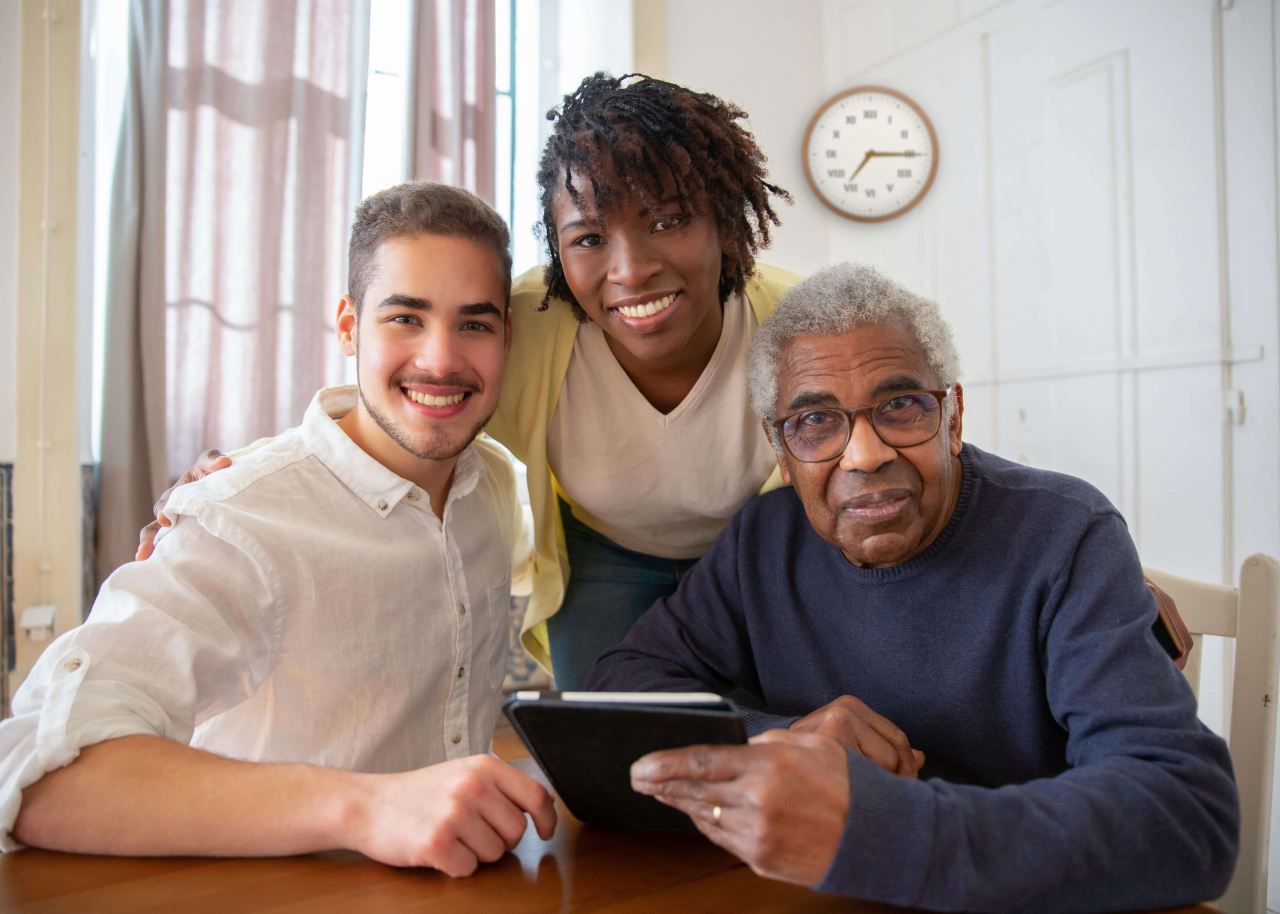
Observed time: 7.15
